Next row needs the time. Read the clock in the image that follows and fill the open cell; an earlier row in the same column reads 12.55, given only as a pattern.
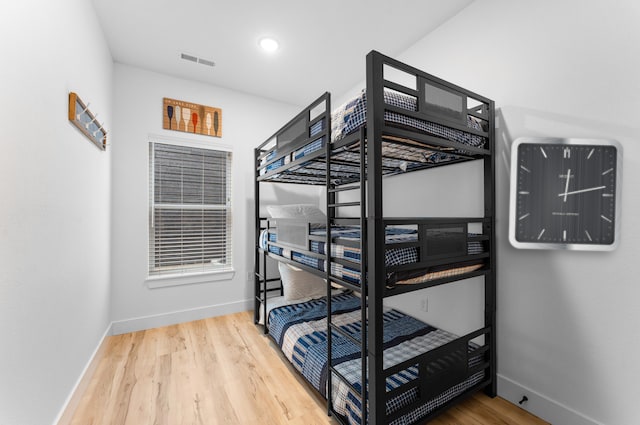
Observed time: 12.13
